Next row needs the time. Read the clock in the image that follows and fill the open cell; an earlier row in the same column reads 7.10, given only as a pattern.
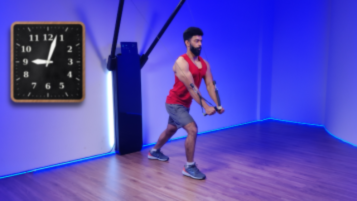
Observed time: 9.03
